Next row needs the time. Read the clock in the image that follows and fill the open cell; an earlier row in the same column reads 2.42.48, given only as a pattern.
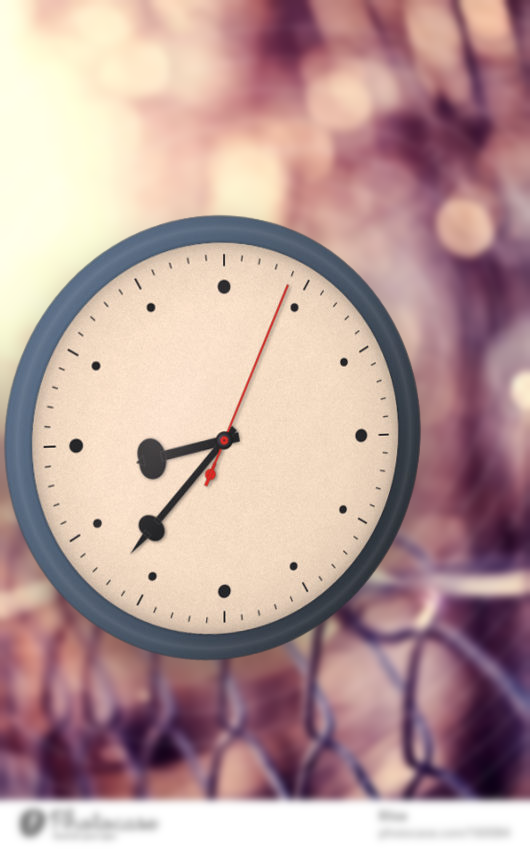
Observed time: 8.37.04
